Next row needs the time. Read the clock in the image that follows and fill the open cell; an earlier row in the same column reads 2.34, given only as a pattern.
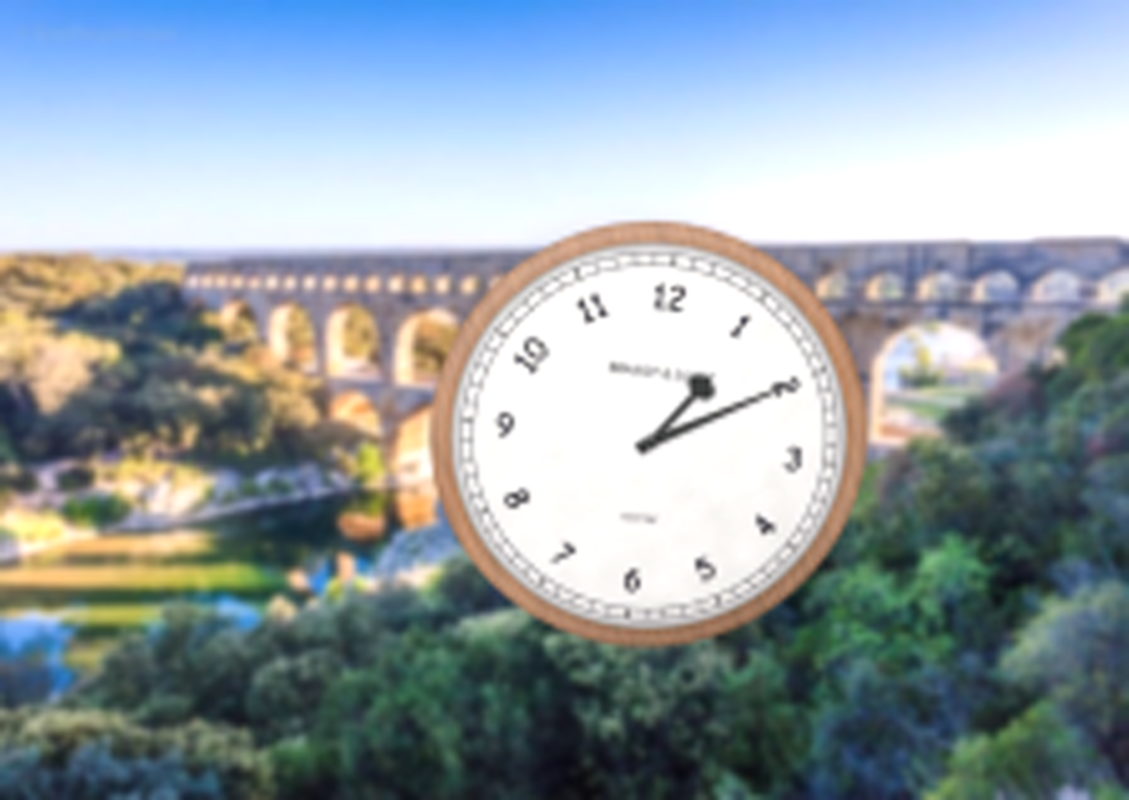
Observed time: 1.10
